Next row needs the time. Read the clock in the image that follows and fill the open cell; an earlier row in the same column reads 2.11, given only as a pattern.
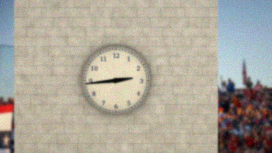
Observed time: 2.44
